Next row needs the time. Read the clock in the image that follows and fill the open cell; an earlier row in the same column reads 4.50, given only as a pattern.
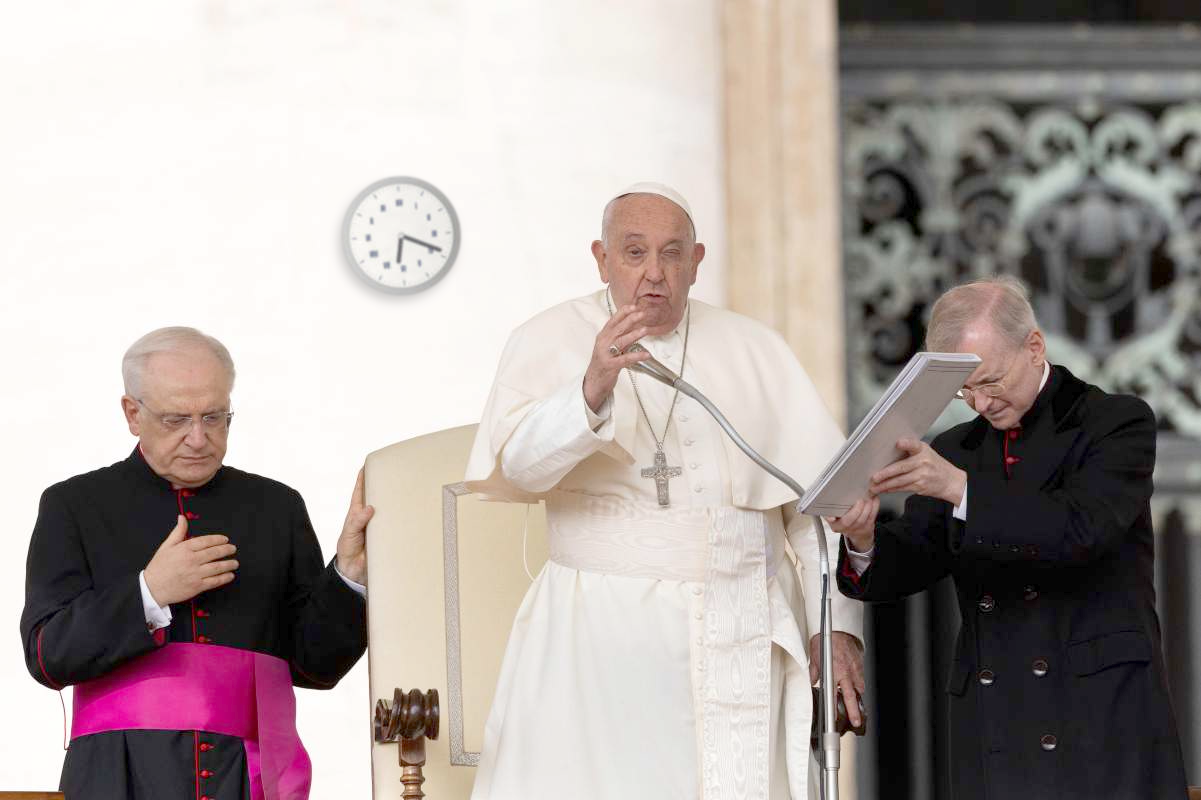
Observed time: 6.19
